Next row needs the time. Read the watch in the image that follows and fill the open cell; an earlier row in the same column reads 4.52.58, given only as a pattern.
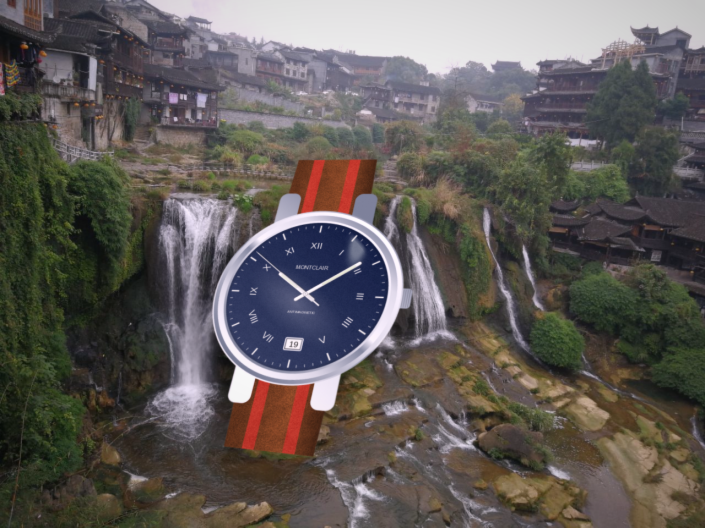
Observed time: 10.08.51
